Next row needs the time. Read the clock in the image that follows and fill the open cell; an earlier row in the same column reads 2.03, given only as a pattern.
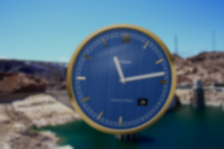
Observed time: 11.13
